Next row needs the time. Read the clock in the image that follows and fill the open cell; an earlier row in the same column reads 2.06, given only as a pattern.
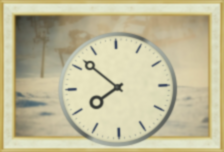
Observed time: 7.52
